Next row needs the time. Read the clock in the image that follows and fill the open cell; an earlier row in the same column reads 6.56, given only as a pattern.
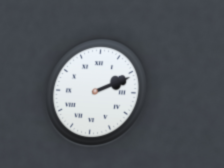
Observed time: 2.11
